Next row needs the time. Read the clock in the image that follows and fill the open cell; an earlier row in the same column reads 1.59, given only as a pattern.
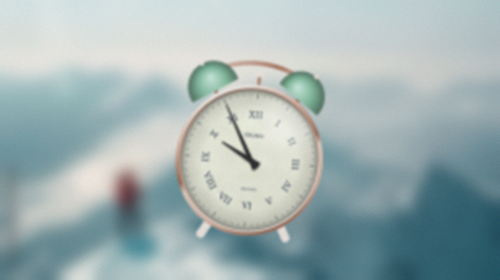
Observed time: 9.55
